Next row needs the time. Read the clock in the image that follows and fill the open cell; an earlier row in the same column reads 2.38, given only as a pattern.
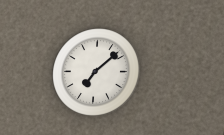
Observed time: 7.08
